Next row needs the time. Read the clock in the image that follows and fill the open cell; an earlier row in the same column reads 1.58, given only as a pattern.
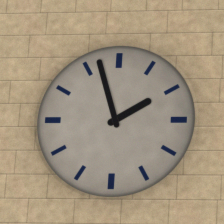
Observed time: 1.57
